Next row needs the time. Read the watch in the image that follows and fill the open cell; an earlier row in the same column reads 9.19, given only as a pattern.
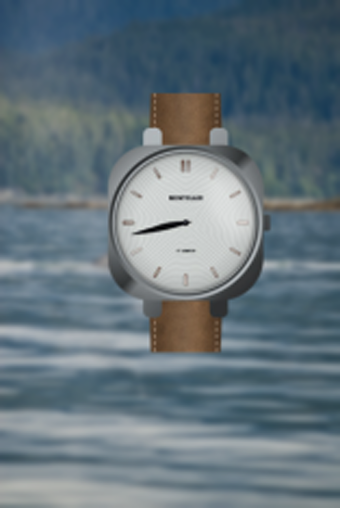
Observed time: 8.43
